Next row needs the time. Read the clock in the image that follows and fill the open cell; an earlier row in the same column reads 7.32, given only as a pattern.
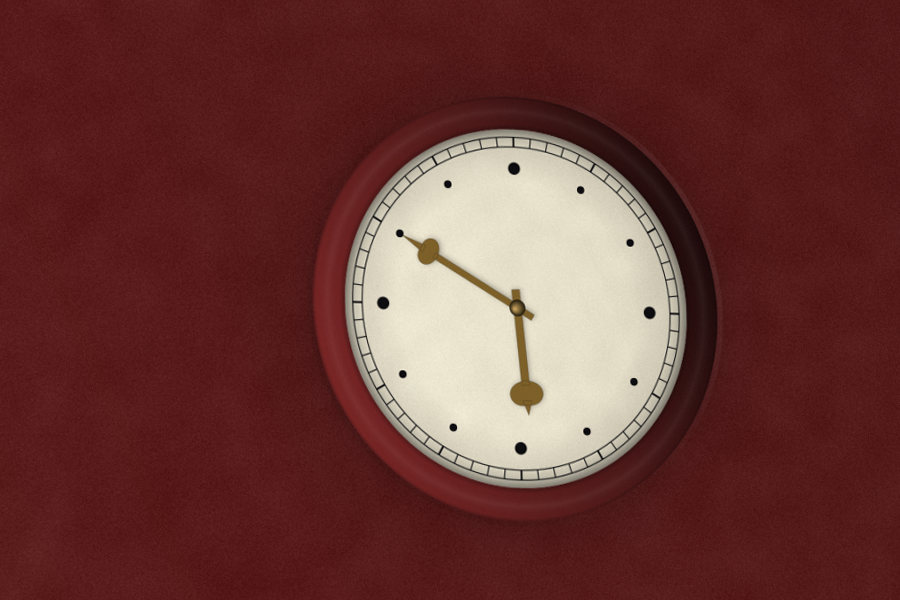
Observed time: 5.50
